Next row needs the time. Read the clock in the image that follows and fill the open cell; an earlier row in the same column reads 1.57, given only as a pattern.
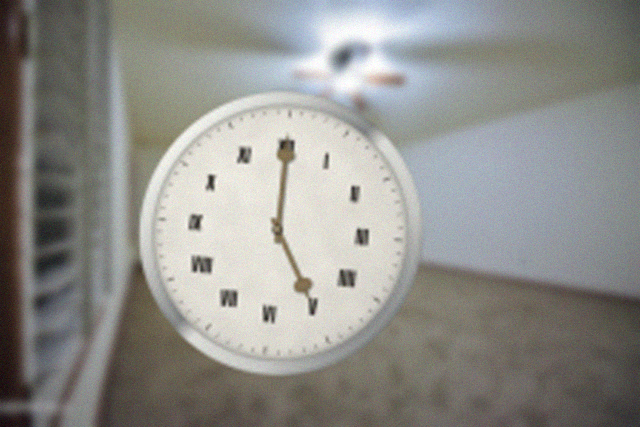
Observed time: 5.00
